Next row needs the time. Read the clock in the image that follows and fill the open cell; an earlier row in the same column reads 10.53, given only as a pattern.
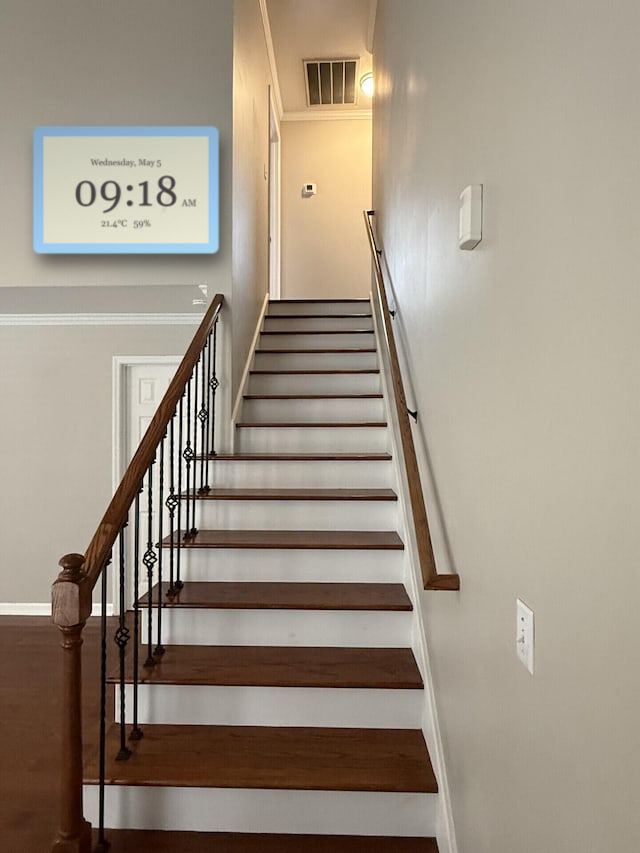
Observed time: 9.18
